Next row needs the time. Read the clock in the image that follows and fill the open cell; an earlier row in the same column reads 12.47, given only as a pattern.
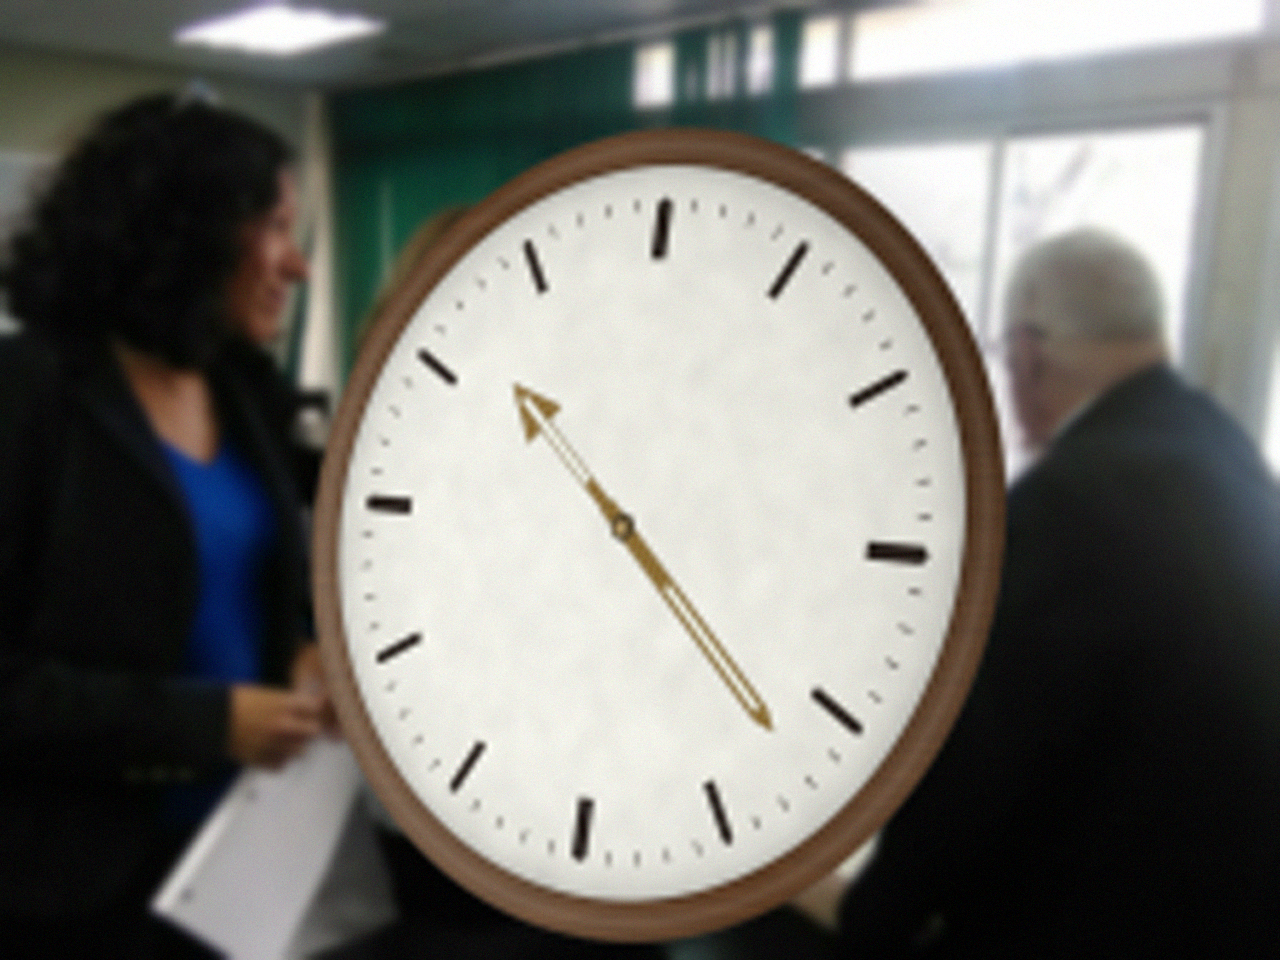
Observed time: 10.22
